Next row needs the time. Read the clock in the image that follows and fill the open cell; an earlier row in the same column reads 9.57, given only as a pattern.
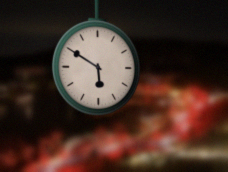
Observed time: 5.50
